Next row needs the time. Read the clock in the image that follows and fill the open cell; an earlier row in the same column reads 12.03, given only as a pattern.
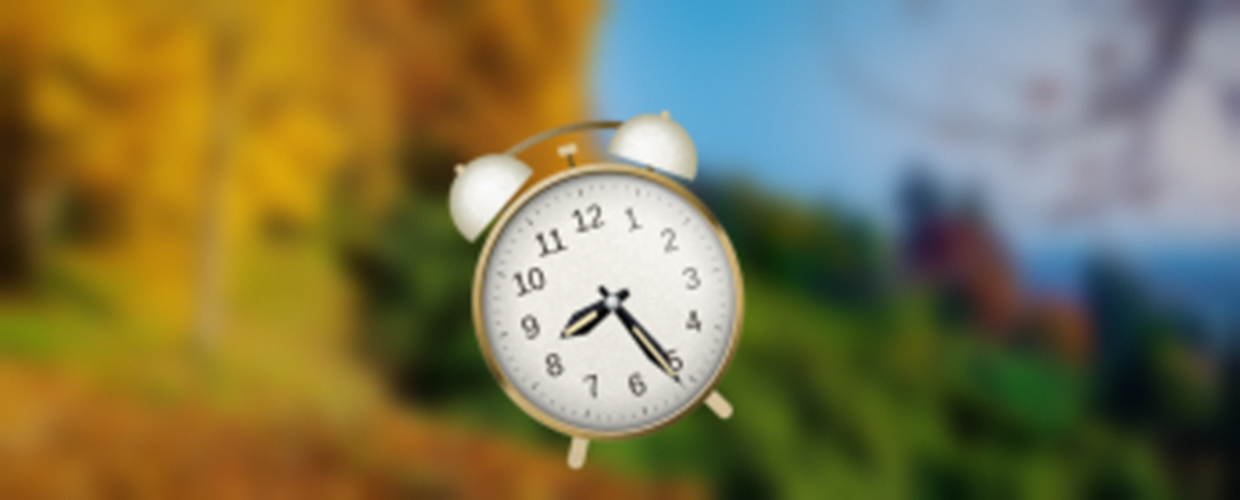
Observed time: 8.26
